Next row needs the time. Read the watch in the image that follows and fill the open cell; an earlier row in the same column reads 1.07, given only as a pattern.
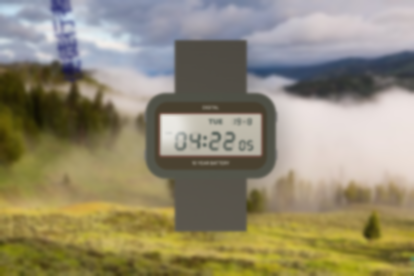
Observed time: 4.22
